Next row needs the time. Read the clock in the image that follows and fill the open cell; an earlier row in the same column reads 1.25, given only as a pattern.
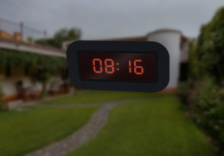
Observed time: 8.16
